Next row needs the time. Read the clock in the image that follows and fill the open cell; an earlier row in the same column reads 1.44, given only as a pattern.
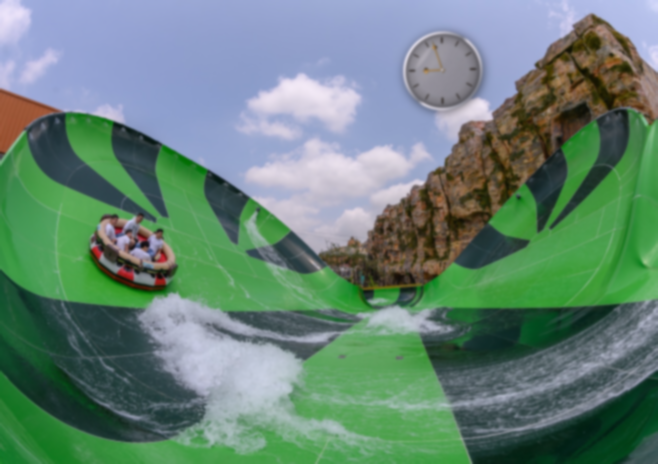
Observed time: 8.57
